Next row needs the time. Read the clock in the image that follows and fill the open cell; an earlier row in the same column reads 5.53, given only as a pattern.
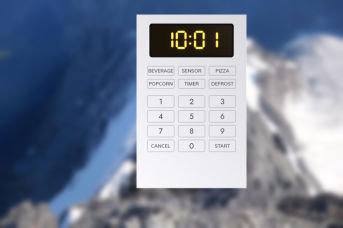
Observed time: 10.01
